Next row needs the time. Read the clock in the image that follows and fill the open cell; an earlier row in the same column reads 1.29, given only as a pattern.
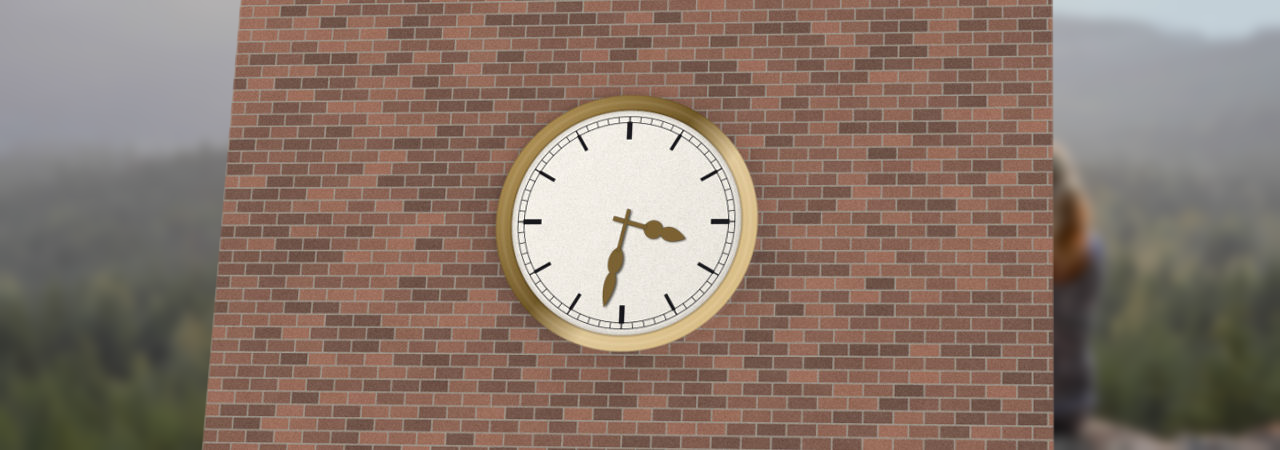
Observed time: 3.32
